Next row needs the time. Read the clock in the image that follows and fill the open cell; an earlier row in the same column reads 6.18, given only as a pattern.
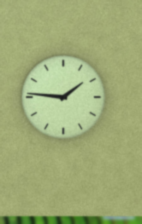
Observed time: 1.46
